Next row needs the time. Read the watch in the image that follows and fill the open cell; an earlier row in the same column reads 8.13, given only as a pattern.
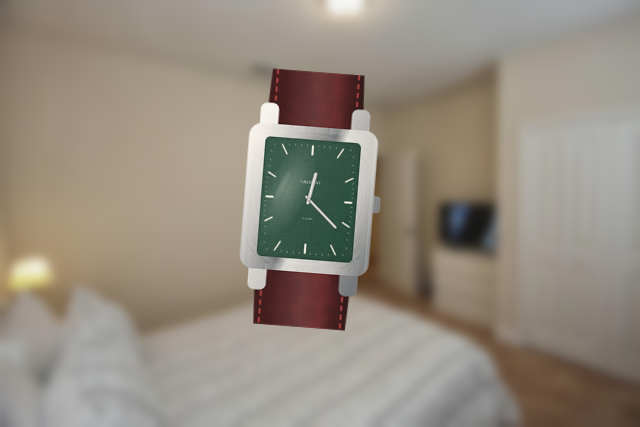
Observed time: 12.22
